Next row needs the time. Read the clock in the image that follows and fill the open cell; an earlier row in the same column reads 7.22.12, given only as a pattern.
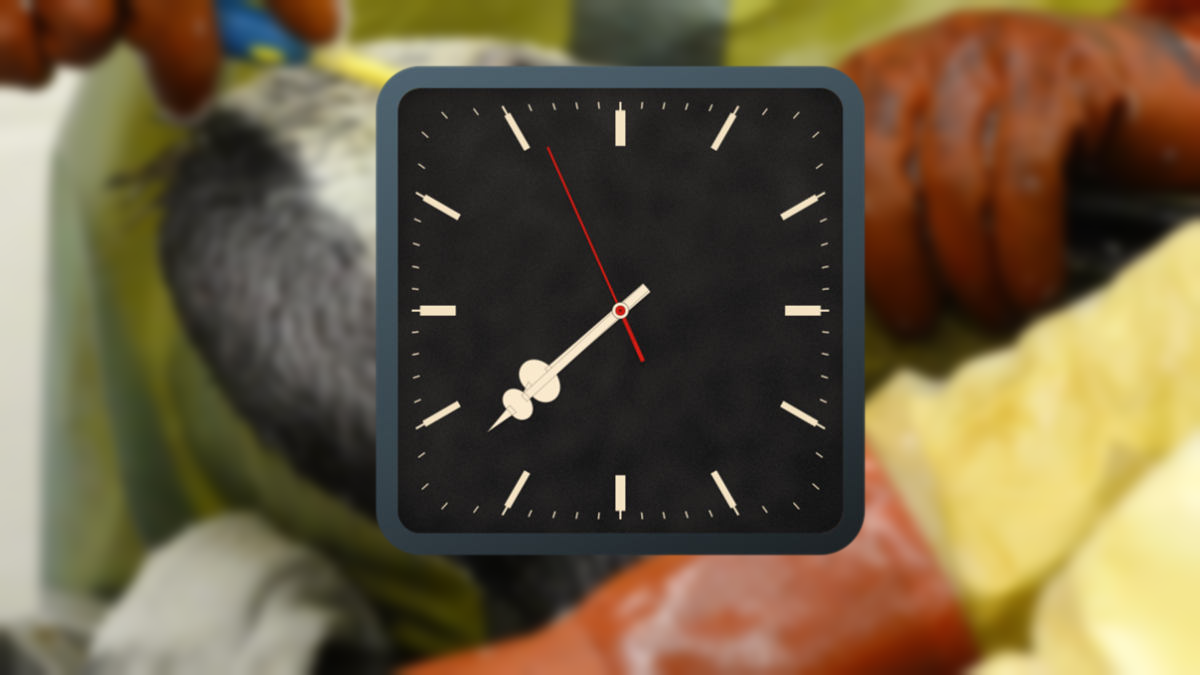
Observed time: 7.37.56
